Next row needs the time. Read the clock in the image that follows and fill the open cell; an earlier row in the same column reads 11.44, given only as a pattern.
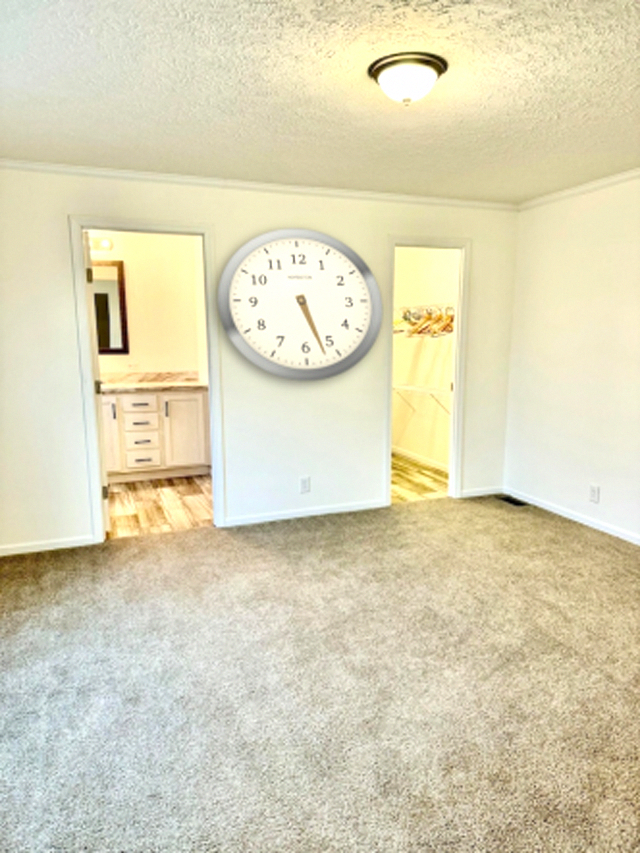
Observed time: 5.27
